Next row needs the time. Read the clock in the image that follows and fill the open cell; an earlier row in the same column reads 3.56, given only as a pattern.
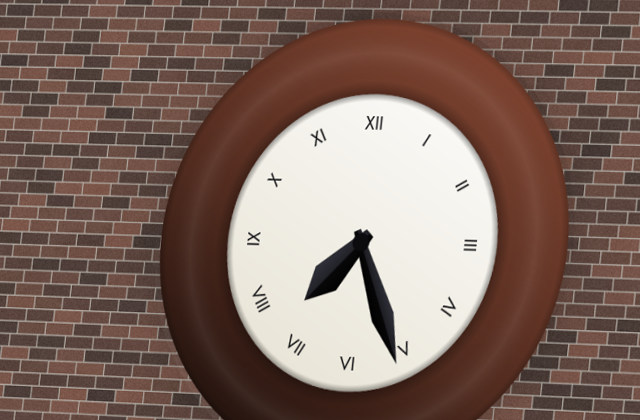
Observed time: 7.26
